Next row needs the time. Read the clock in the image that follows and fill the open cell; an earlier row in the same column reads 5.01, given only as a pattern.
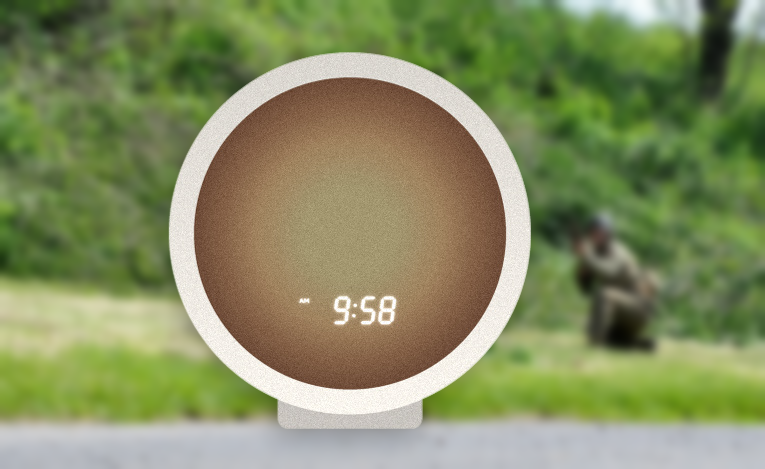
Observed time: 9.58
